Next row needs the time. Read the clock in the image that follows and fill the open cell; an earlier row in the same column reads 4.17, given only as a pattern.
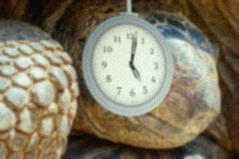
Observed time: 5.02
